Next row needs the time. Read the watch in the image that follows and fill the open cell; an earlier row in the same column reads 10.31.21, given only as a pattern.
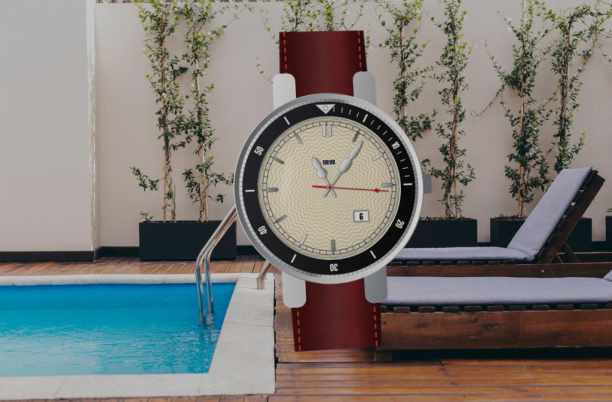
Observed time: 11.06.16
